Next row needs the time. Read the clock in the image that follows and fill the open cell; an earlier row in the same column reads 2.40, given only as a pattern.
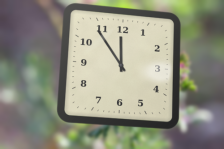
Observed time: 11.54
